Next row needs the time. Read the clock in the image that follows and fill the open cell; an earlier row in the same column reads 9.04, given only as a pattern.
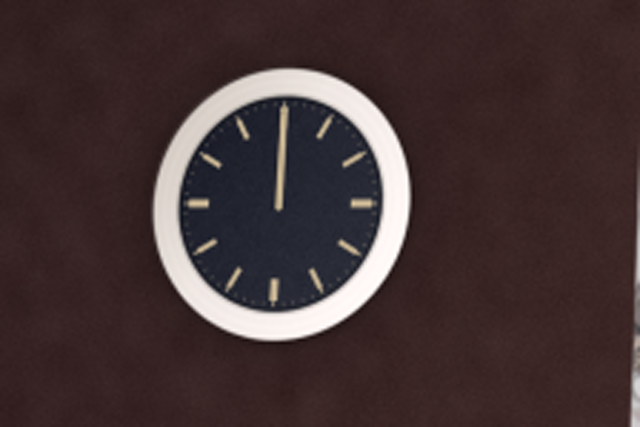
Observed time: 12.00
